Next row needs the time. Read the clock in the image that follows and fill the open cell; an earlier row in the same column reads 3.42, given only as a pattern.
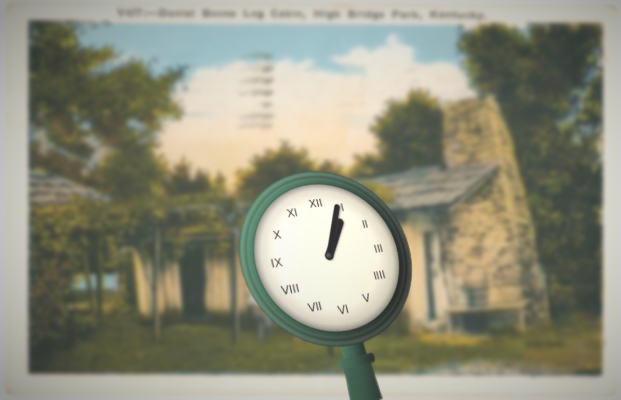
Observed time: 1.04
